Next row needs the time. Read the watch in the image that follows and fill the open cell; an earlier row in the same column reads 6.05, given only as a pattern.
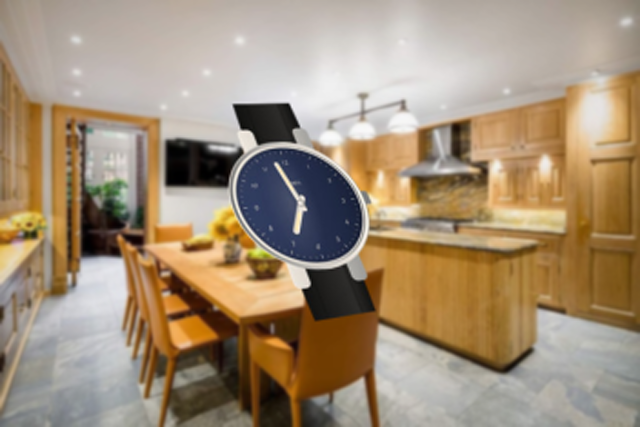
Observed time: 6.58
